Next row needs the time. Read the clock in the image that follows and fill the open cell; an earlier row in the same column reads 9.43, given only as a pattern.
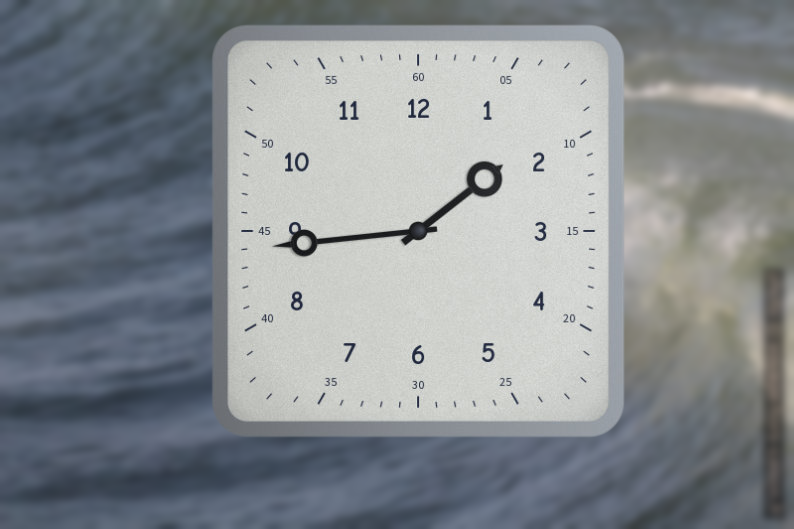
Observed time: 1.44
